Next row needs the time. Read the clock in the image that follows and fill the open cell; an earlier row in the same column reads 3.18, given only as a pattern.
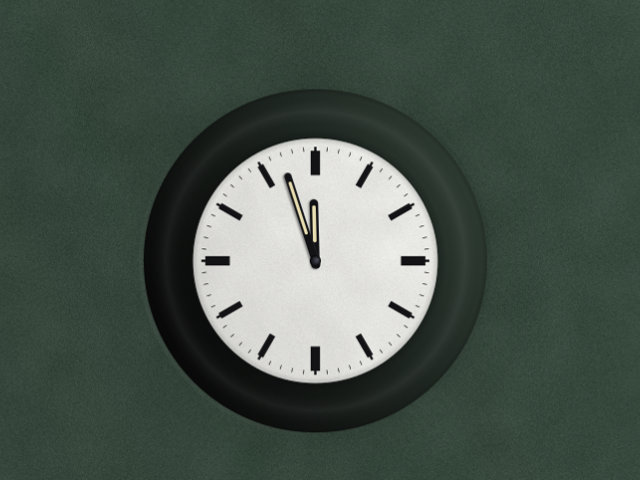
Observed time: 11.57
